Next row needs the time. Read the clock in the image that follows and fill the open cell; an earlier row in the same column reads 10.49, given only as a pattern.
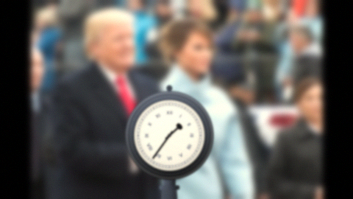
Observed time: 1.36
